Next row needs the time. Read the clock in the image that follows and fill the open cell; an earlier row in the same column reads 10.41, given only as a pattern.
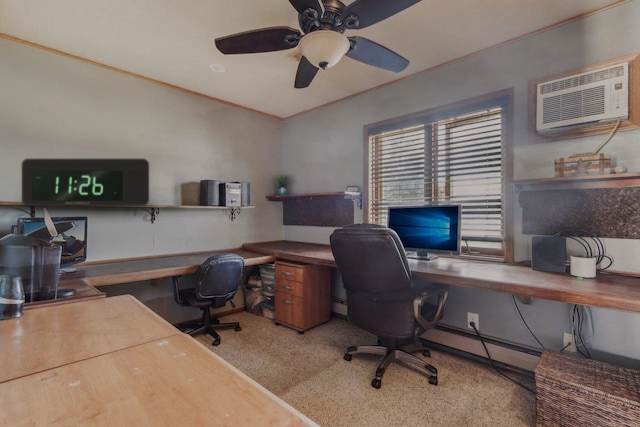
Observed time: 11.26
